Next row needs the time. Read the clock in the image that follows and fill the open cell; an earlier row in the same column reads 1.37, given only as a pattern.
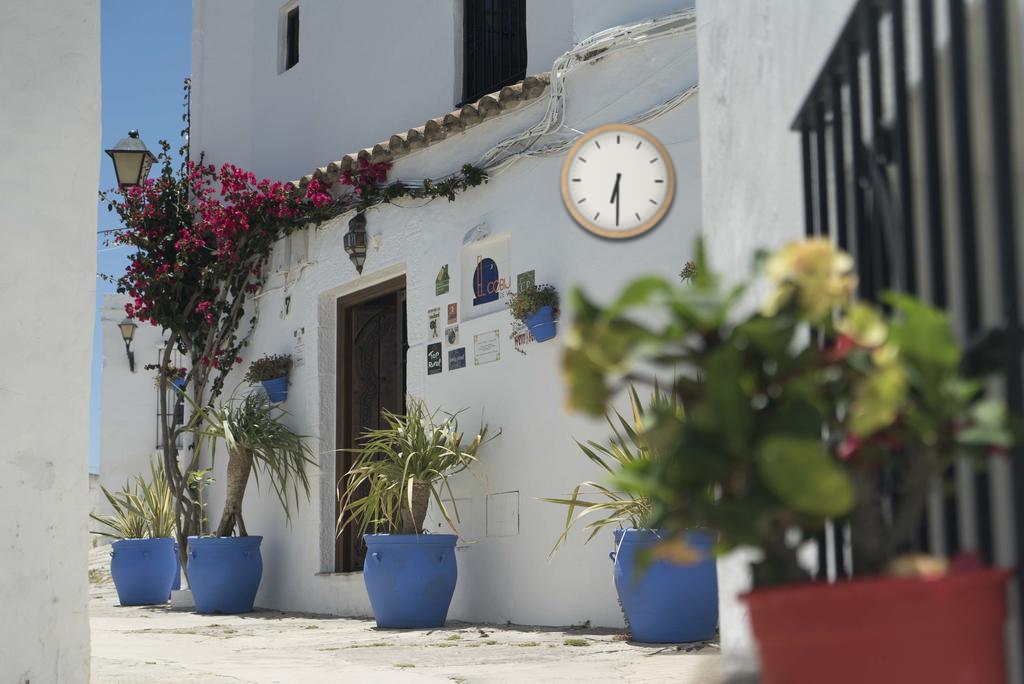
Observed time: 6.30
